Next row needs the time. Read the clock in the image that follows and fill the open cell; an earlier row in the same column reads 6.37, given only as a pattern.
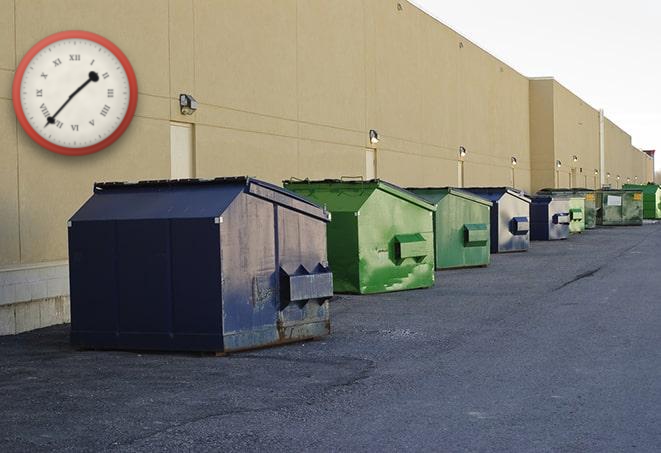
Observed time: 1.37
